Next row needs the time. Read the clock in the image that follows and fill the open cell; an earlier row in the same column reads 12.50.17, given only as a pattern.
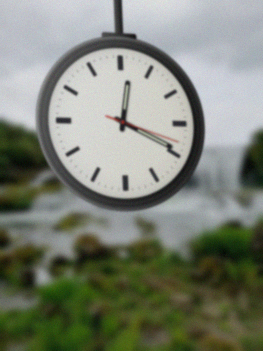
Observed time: 12.19.18
